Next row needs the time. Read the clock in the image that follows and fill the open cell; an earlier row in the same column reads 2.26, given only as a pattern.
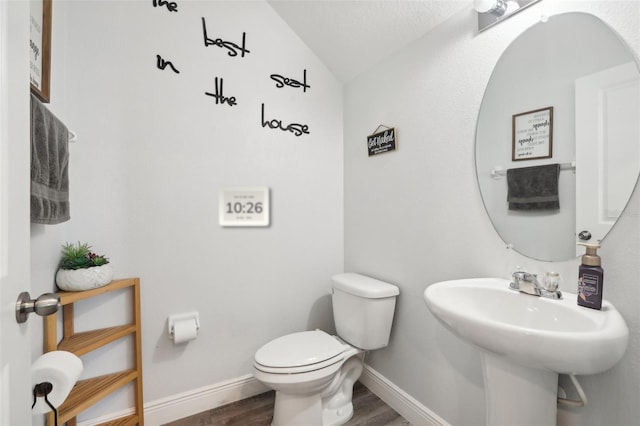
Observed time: 10.26
